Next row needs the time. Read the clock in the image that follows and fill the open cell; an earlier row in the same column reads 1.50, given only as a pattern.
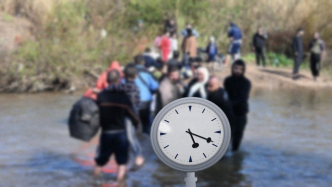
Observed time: 5.19
